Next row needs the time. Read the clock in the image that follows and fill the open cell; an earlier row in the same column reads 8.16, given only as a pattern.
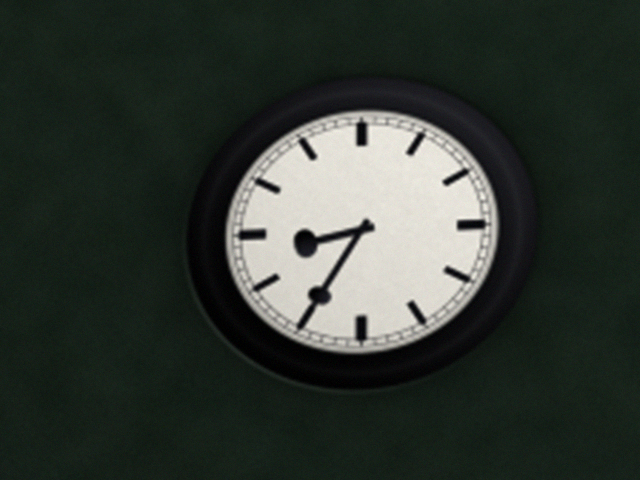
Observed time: 8.35
